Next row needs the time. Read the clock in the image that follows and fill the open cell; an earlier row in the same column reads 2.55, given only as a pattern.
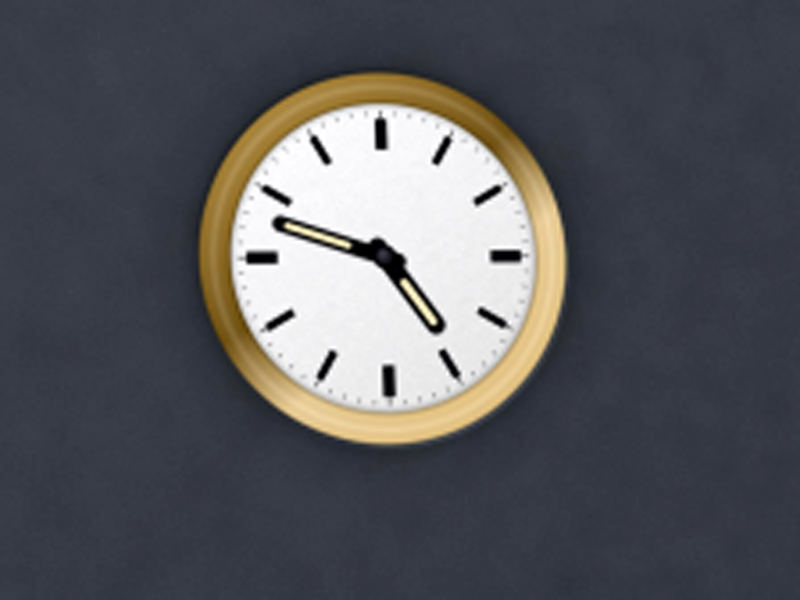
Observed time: 4.48
